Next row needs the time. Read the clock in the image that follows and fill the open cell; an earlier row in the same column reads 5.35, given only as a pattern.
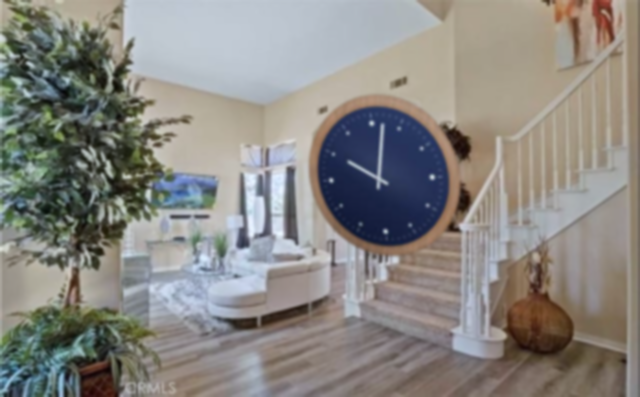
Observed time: 10.02
